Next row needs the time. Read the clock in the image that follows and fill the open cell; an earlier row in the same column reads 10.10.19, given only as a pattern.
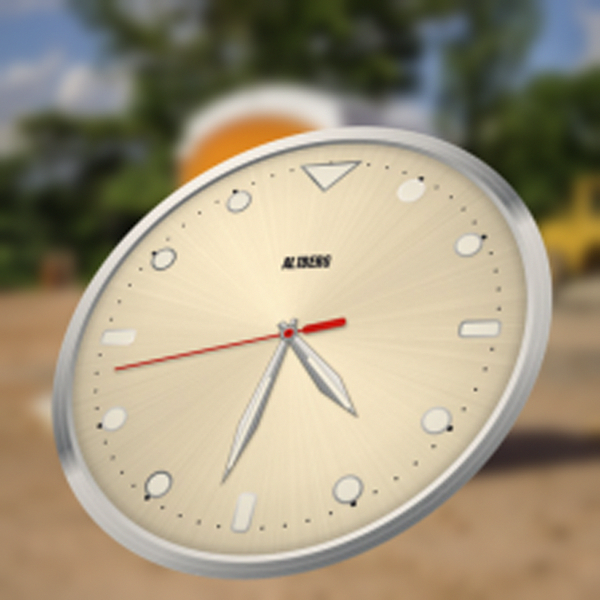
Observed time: 4.31.43
